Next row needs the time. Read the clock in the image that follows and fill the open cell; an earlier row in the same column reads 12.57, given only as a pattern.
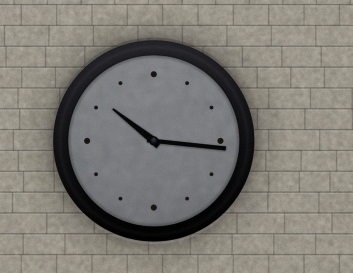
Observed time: 10.16
